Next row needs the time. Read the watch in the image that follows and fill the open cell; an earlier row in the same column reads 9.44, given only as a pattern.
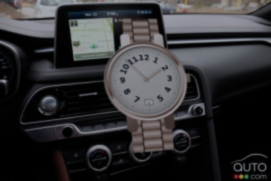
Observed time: 1.53
